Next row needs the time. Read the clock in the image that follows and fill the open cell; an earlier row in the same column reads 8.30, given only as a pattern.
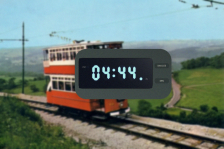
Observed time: 4.44
